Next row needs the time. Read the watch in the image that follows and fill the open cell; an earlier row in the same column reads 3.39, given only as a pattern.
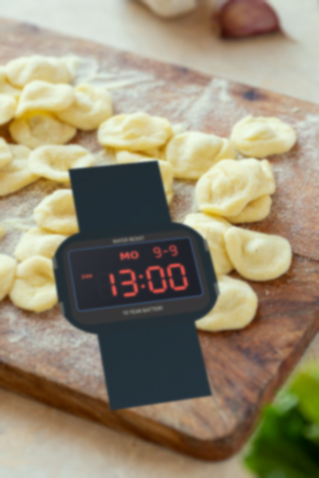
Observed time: 13.00
